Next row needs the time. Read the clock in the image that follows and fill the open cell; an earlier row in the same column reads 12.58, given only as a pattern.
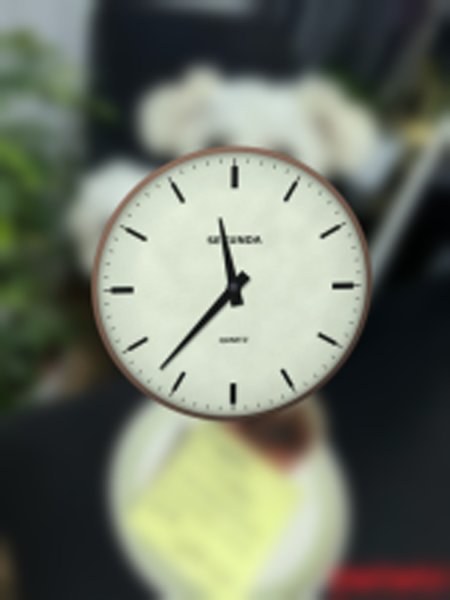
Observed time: 11.37
